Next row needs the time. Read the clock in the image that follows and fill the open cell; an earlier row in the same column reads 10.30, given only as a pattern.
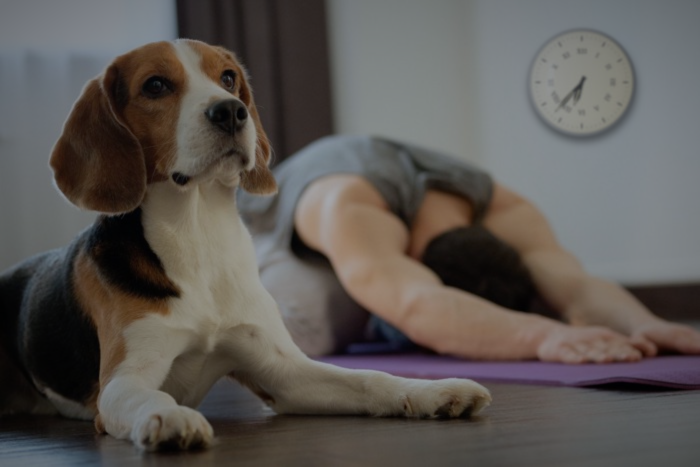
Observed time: 6.37
